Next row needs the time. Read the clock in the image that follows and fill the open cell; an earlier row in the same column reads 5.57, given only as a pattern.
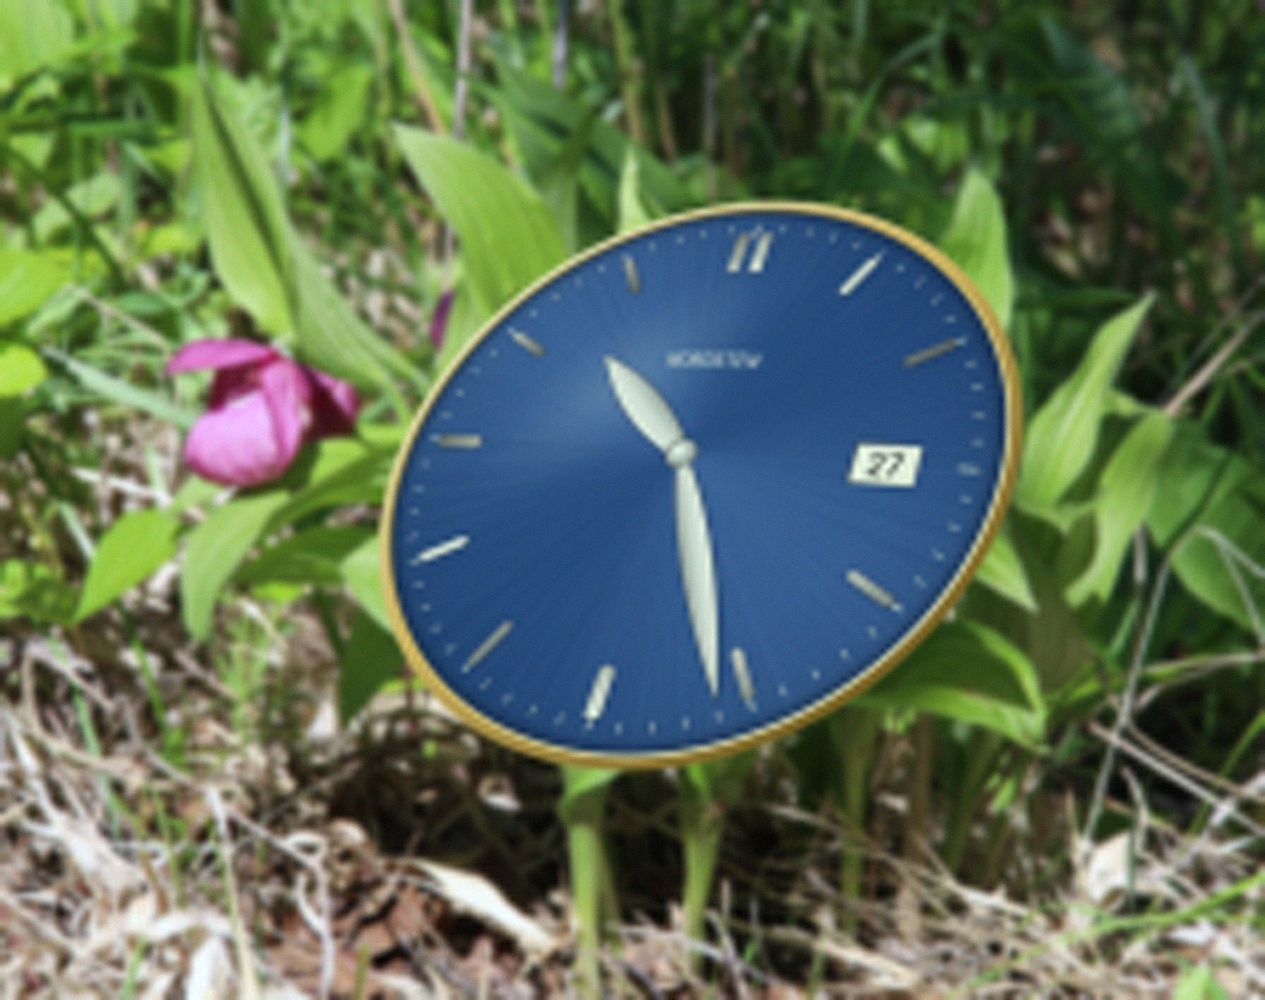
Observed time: 10.26
